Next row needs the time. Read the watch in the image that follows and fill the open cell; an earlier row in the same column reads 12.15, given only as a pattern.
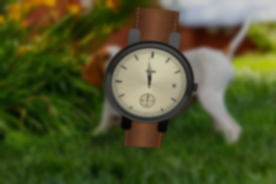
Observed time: 11.59
